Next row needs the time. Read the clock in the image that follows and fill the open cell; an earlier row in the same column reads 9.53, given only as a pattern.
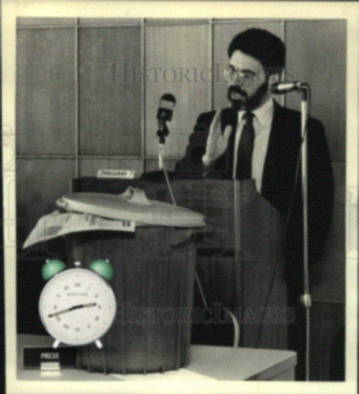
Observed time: 2.42
